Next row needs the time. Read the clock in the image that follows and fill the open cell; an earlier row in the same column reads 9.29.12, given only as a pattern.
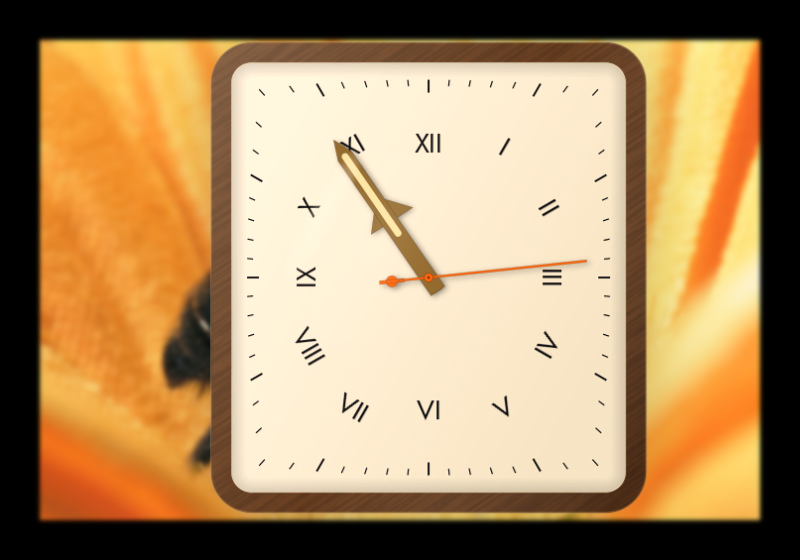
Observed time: 10.54.14
